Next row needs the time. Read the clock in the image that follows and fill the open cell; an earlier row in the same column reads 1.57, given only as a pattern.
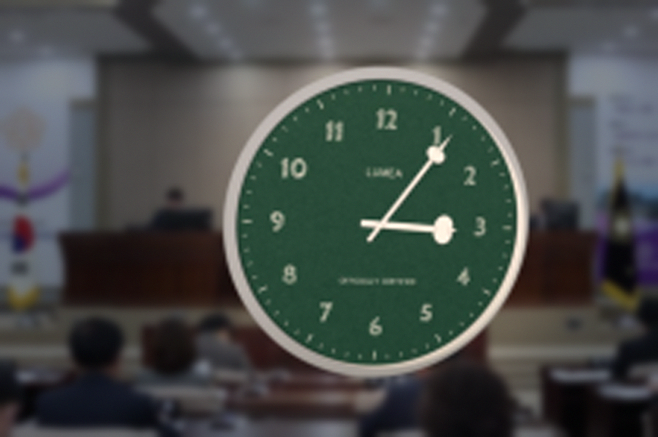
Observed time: 3.06
